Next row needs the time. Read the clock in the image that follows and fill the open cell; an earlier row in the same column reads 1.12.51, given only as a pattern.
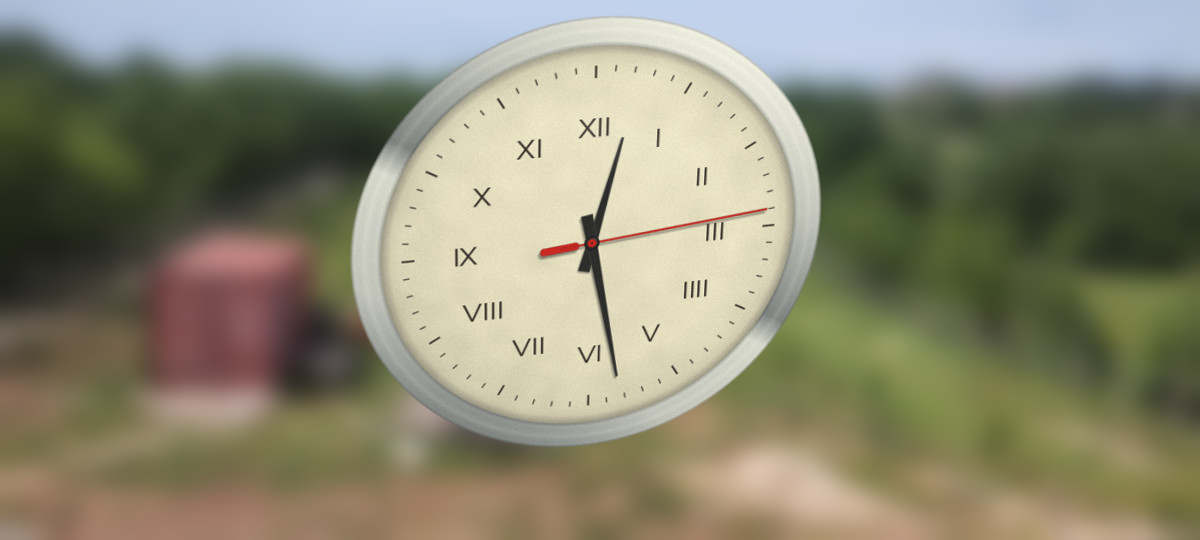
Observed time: 12.28.14
